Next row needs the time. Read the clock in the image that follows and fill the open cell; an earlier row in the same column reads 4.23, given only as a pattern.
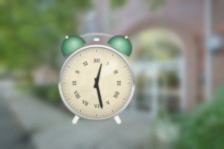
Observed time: 12.28
